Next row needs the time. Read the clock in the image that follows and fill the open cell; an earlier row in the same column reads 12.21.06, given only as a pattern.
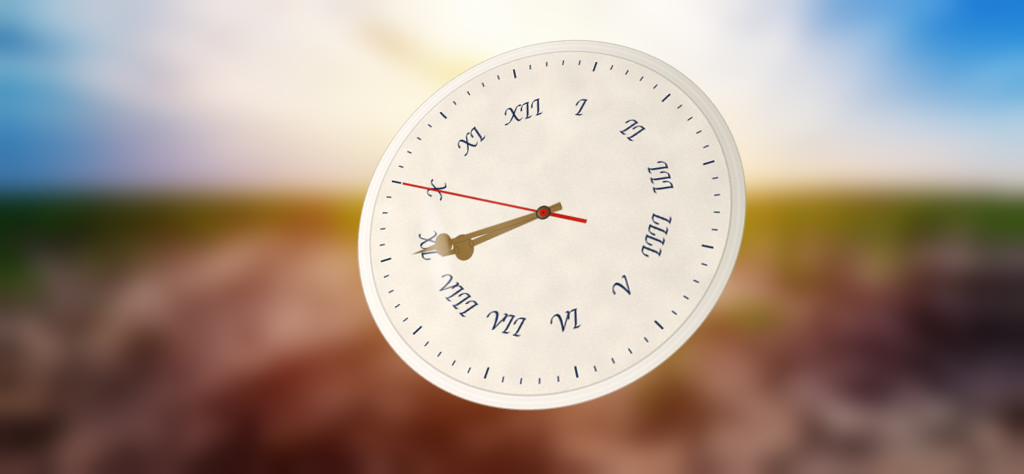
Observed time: 8.44.50
